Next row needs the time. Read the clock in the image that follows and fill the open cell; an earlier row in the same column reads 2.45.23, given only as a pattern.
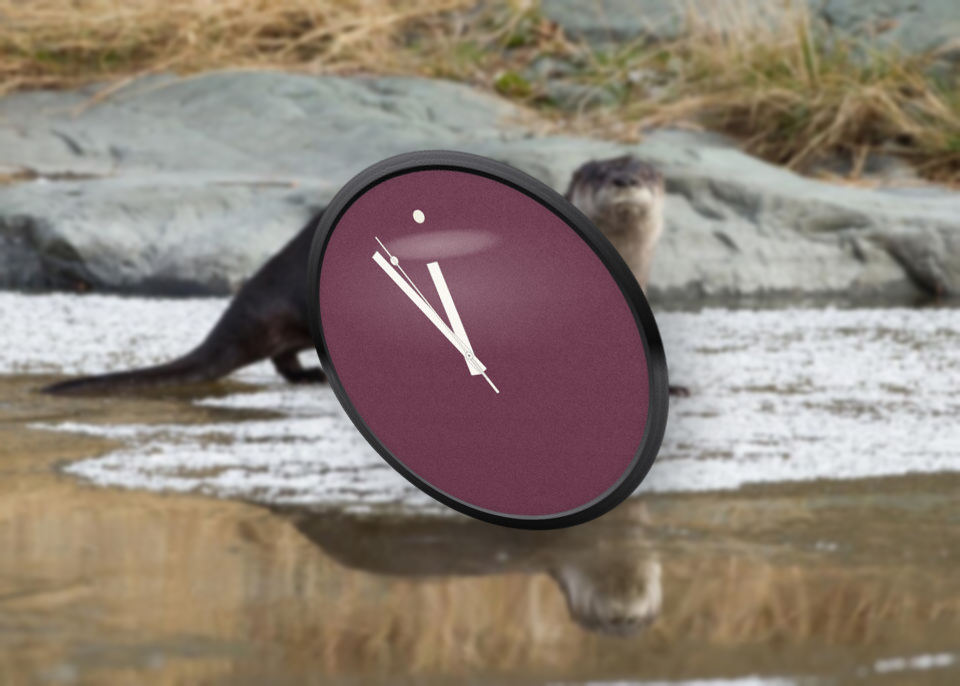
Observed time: 11.54.56
